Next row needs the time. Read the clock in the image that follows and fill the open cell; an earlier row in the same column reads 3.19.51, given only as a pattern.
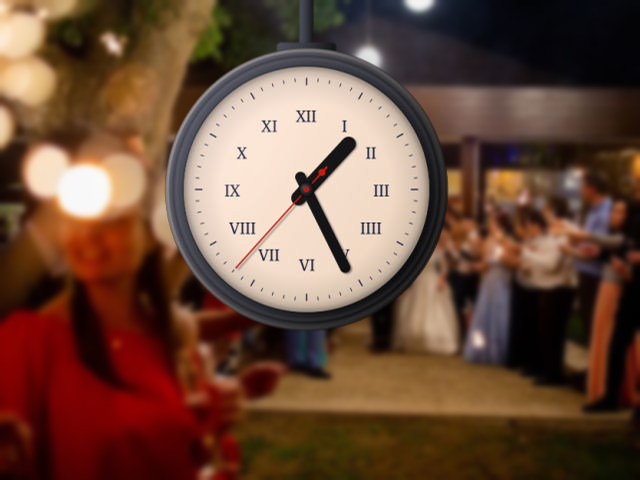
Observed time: 1.25.37
